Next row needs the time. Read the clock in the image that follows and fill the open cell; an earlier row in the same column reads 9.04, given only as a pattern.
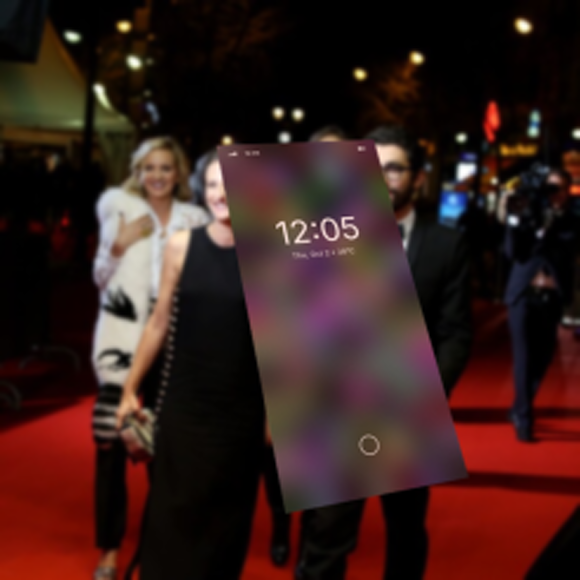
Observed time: 12.05
